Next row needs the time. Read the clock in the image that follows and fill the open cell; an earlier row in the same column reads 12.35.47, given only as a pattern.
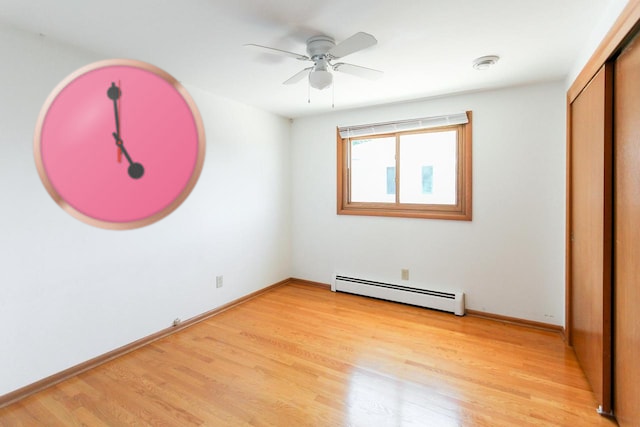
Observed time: 4.59.00
